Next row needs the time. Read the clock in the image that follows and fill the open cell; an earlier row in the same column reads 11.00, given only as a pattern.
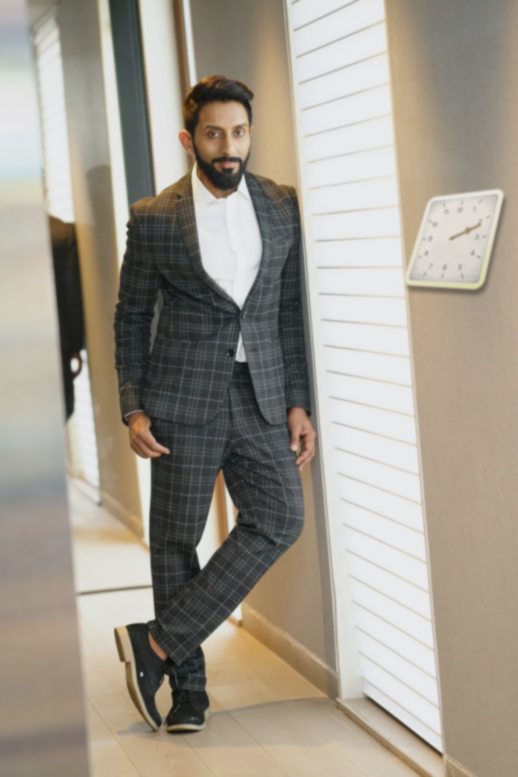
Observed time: 2.11
